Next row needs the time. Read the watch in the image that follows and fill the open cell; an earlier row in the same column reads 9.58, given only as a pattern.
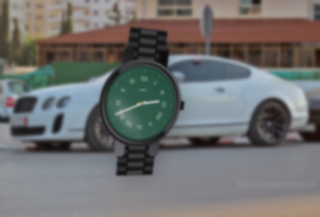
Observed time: 2.41
